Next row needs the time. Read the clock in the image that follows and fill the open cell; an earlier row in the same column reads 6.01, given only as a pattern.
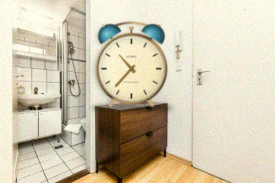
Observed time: 10.37
